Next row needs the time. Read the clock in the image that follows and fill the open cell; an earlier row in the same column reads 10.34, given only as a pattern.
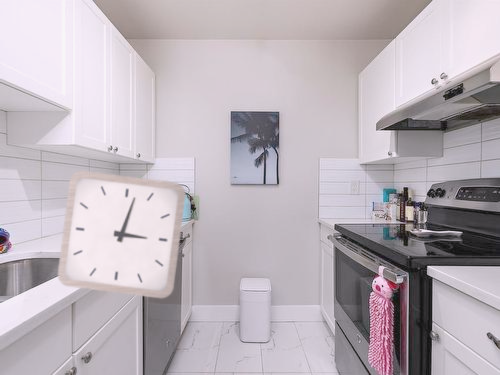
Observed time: 3.02
